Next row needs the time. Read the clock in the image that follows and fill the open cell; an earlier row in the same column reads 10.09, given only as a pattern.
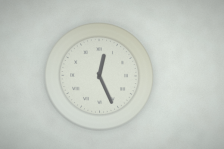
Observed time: 12.26
